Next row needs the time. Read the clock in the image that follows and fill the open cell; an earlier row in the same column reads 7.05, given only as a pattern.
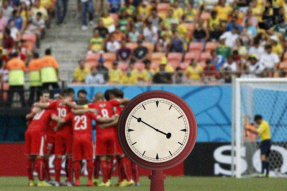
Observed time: 3.50
